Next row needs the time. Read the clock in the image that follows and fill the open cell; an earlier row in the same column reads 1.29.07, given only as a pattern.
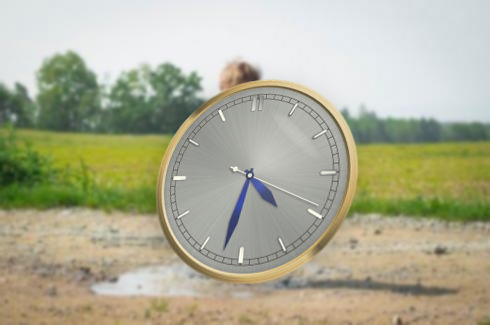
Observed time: 4.32.19
